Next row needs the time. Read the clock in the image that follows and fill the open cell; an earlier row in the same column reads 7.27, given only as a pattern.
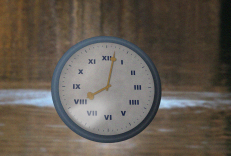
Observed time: 8.02
